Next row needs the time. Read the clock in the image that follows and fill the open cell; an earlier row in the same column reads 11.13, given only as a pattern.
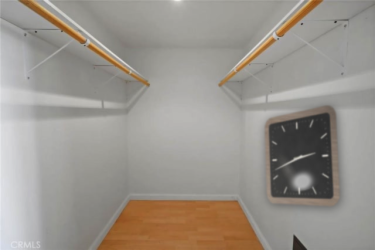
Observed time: 2.42
